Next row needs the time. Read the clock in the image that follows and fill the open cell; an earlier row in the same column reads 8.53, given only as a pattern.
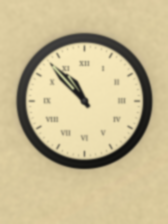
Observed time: 10.53
